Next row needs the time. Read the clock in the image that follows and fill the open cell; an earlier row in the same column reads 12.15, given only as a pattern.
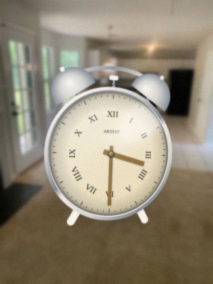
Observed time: 3.30
